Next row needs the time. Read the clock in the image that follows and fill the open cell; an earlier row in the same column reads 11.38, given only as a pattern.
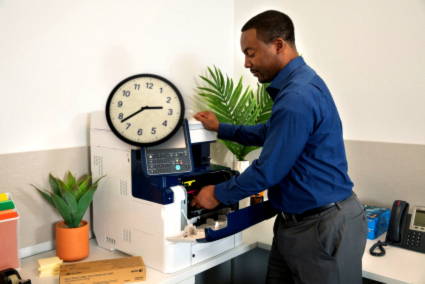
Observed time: 2.38
